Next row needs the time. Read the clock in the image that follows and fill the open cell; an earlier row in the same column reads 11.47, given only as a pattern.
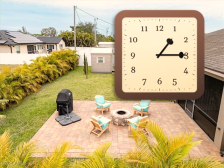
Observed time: 1.15
